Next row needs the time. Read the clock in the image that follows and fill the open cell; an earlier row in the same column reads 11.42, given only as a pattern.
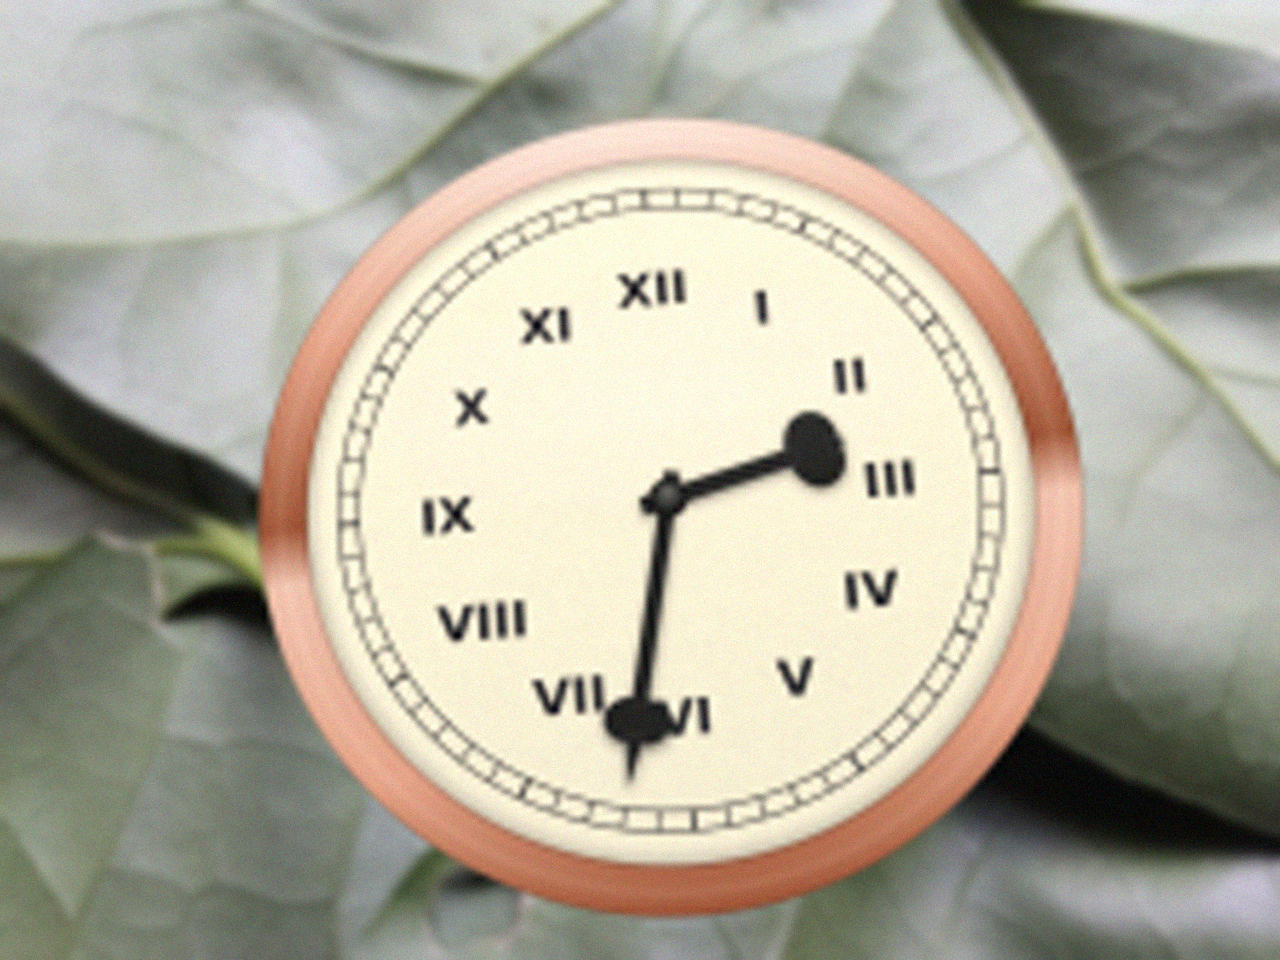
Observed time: 2.32
